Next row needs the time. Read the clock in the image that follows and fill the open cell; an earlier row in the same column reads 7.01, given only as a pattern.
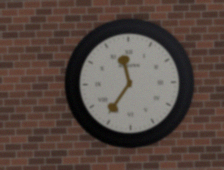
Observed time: 11.36
